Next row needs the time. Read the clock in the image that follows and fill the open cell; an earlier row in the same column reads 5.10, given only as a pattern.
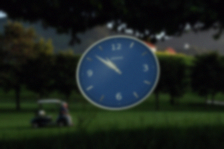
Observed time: 10.52
